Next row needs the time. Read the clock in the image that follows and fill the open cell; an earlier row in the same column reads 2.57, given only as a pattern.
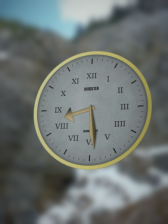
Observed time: 8.29
